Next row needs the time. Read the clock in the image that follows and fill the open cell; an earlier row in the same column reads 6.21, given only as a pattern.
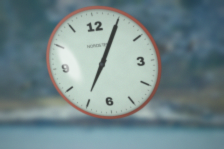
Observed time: 7.05
